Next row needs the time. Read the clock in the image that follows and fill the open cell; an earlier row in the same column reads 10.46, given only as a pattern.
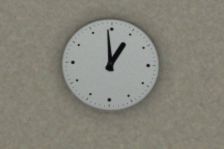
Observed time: 12.59
